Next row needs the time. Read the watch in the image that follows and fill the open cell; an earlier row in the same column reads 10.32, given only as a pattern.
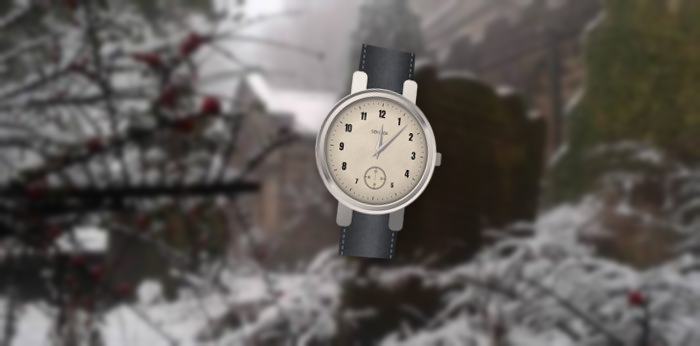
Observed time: 12.07
